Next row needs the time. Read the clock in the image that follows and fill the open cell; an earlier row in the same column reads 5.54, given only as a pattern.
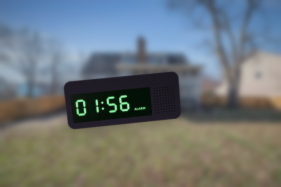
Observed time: 1.56
